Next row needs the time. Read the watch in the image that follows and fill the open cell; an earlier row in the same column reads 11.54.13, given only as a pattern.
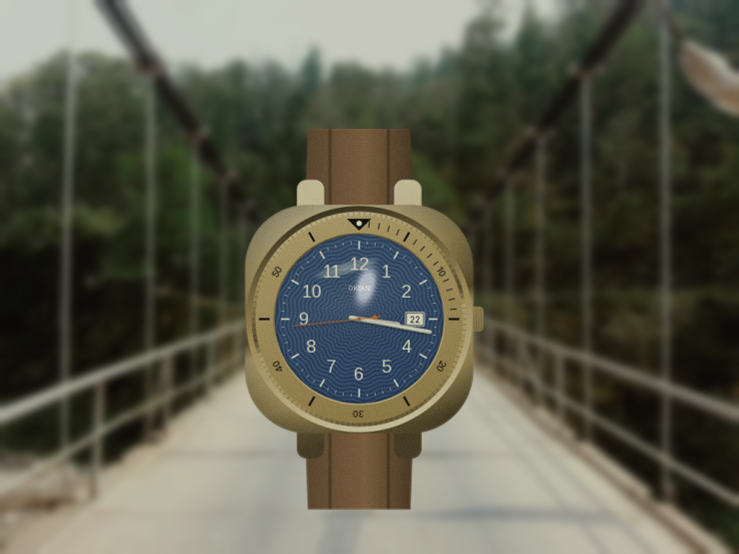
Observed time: 3.16.44
